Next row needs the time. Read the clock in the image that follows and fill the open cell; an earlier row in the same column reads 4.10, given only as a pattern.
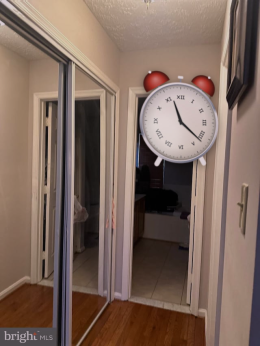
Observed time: 11.22
